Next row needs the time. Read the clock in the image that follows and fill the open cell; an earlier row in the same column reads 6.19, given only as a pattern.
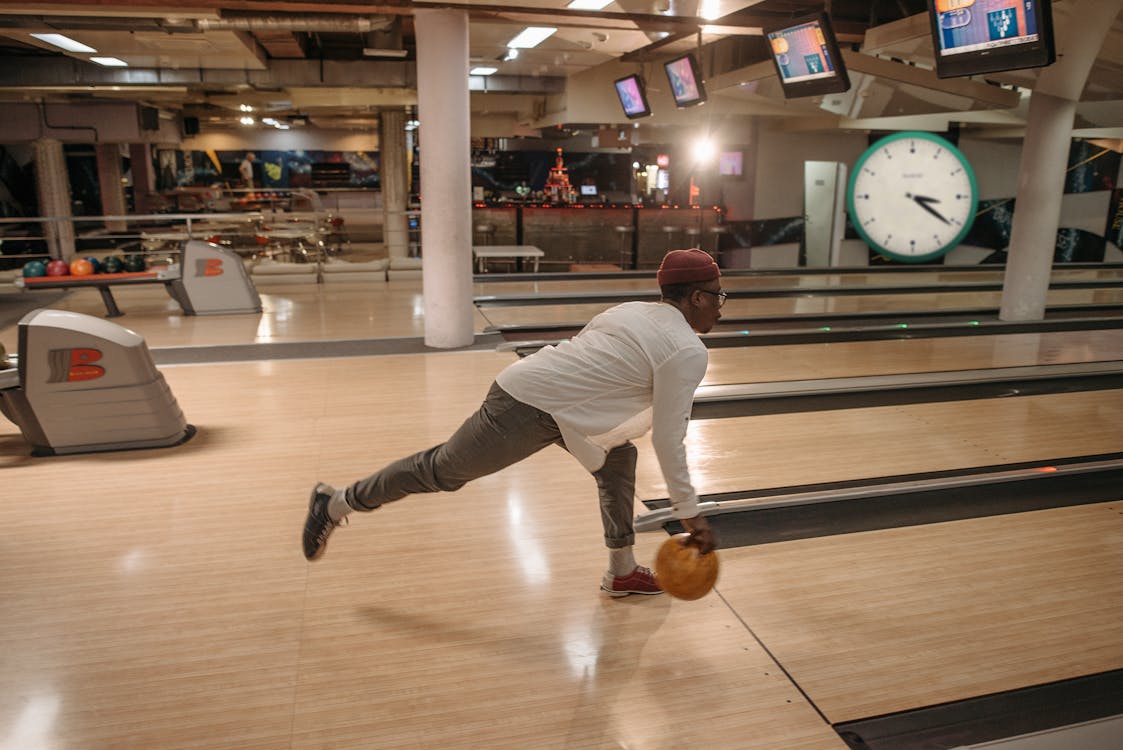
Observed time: 3.21
